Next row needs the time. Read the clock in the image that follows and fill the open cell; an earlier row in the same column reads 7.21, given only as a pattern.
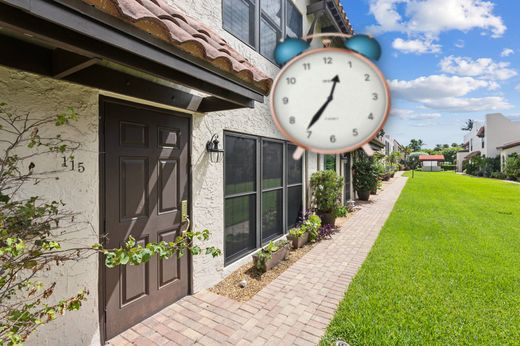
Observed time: 12.36
